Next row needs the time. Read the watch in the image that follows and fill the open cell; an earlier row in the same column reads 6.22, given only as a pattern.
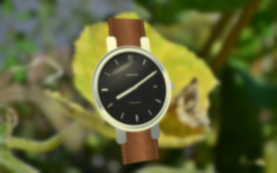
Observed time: 8.10
